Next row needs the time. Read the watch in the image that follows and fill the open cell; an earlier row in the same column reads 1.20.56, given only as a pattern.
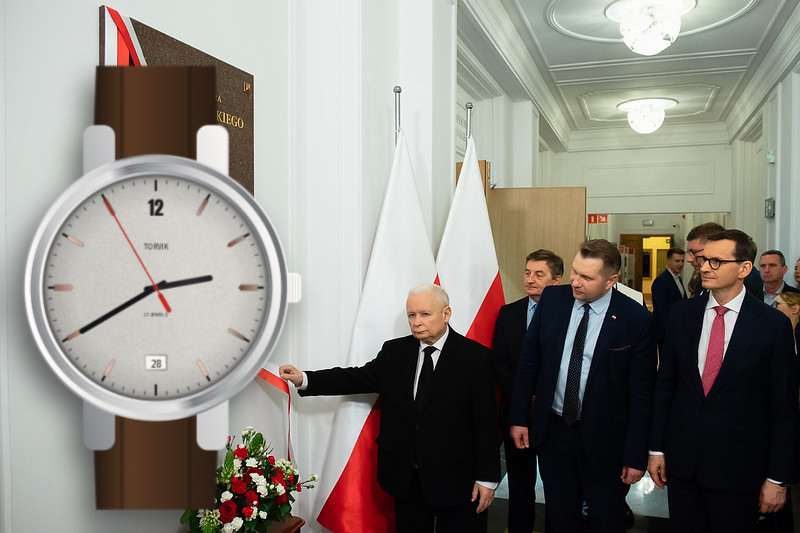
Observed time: 2.39.55
